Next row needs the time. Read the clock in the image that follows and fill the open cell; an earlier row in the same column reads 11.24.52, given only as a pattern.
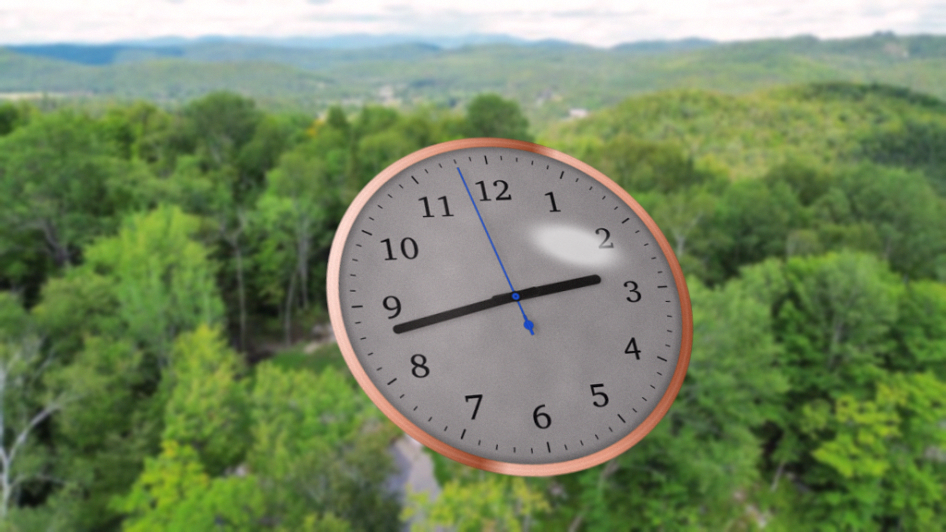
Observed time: 2.42.58
